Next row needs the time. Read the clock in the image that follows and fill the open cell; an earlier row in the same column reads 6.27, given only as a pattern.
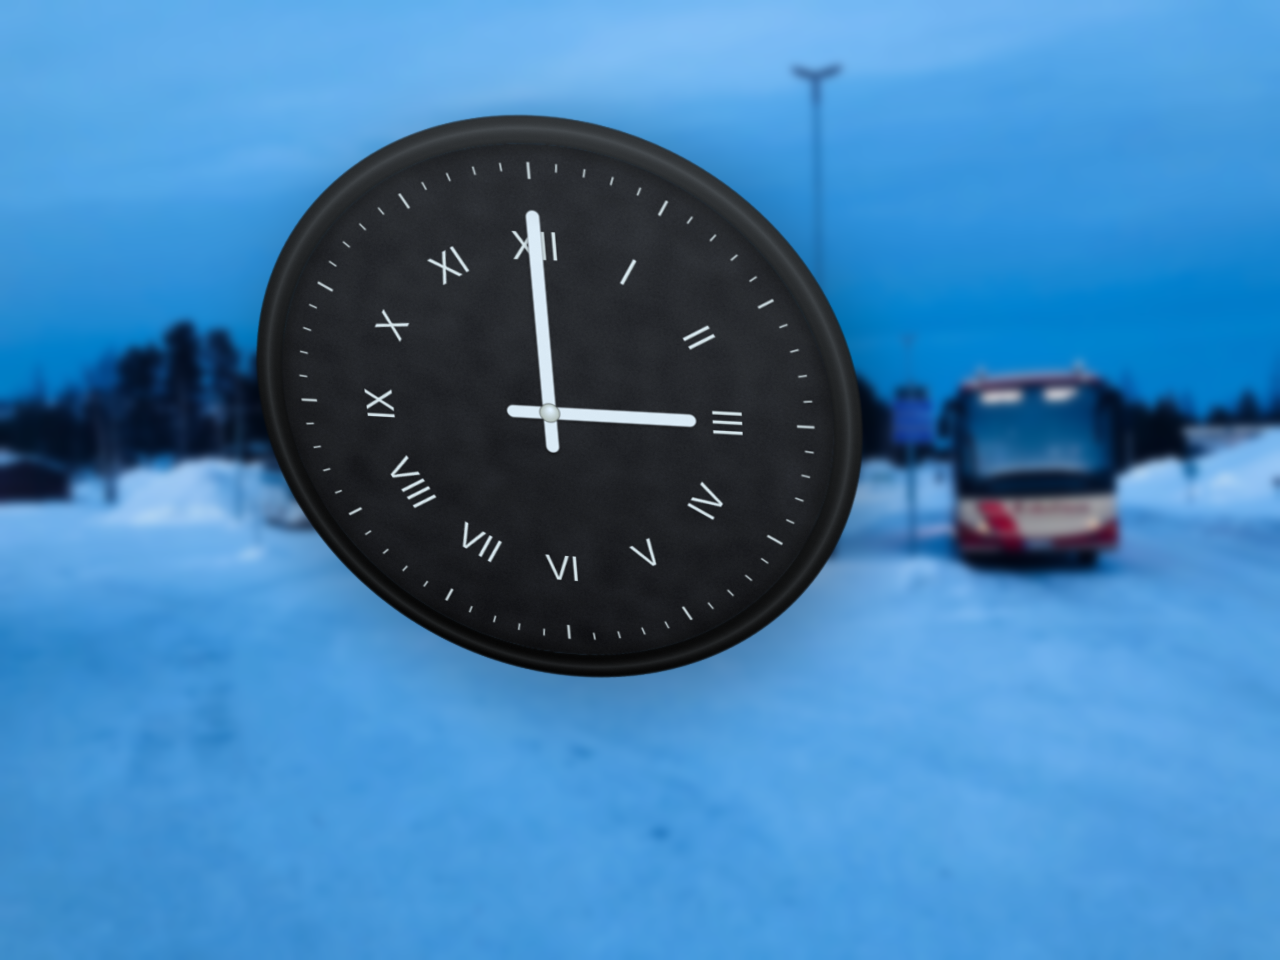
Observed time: 3.00
